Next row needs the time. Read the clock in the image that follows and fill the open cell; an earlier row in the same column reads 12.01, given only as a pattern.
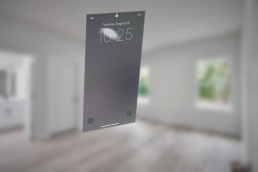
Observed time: 10.25
